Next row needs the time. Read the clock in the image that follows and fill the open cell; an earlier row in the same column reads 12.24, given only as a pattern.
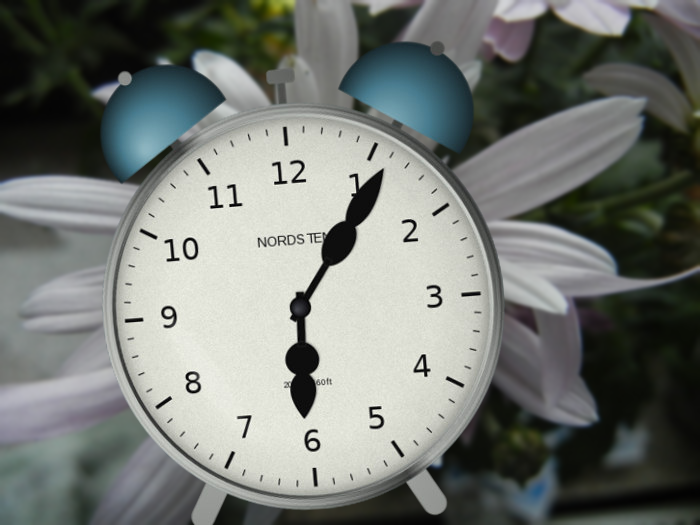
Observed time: 6.06
